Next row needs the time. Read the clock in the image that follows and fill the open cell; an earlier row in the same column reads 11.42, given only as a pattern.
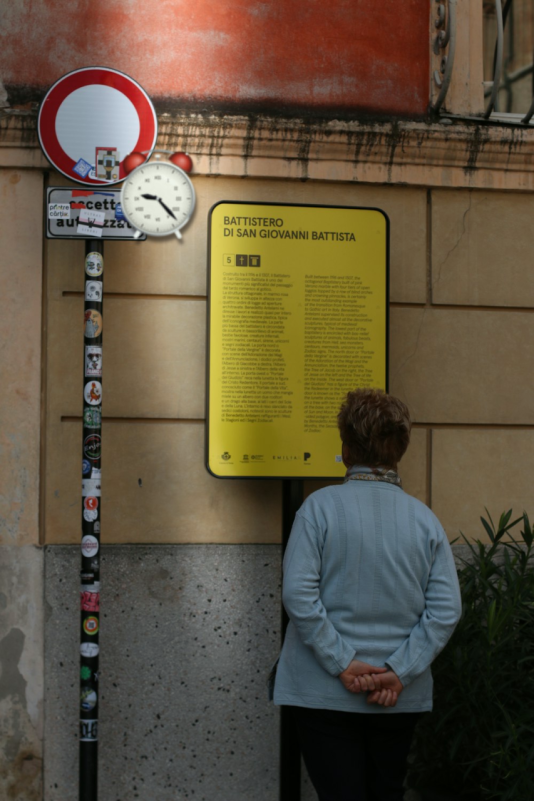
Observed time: 9.23
